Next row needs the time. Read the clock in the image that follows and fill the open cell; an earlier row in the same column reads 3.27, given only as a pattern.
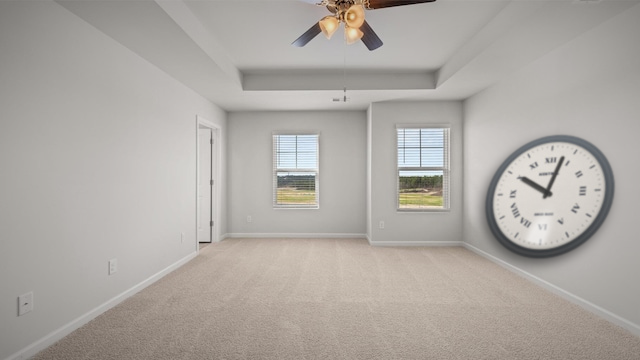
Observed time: 10.03
